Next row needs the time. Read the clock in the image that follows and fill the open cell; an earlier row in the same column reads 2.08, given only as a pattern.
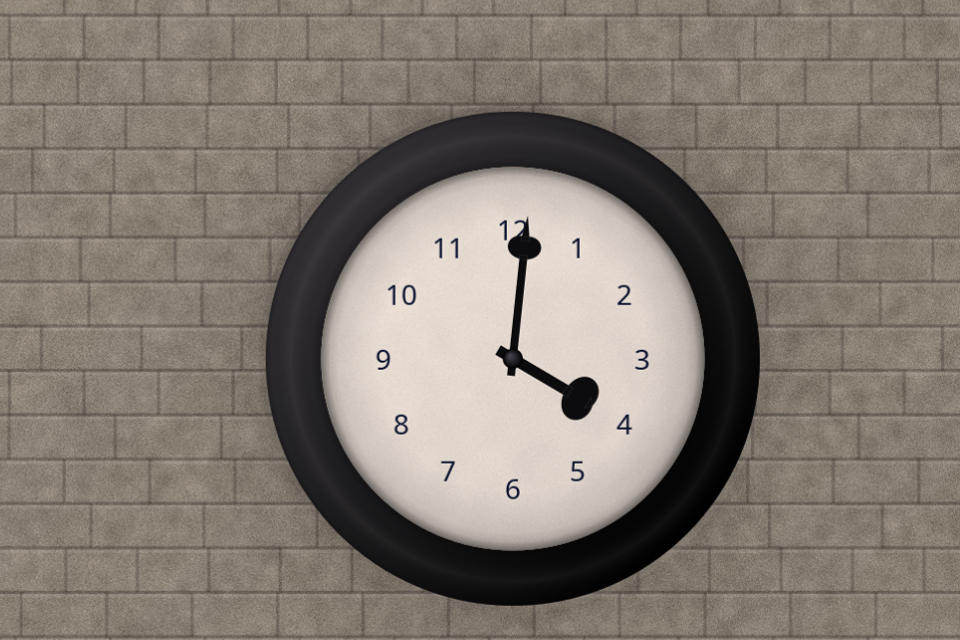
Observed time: 4.01
